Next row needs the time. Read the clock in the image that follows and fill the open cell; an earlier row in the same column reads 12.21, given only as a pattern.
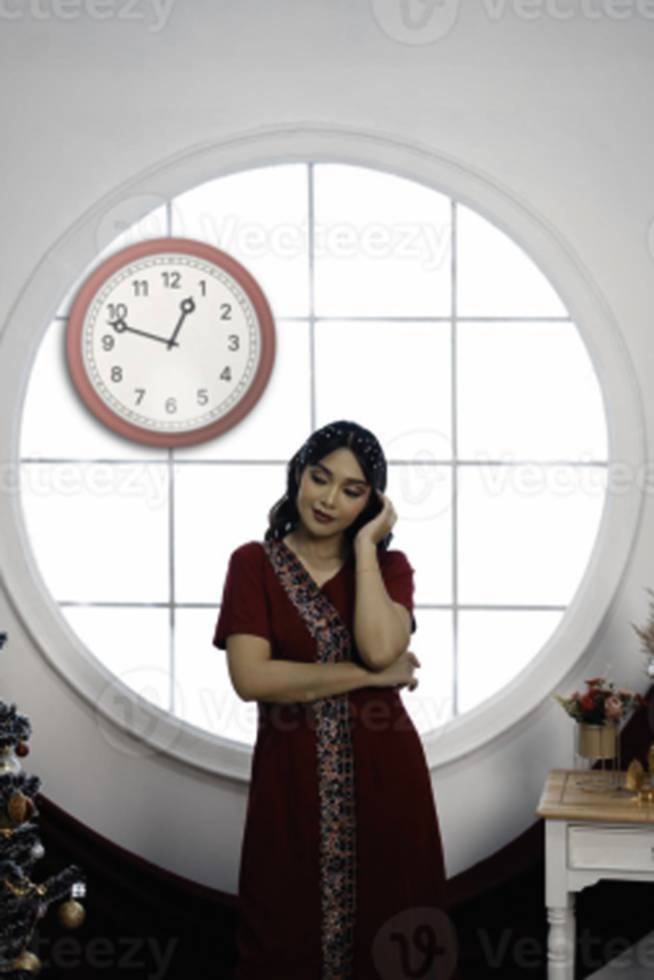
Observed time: 12.48
